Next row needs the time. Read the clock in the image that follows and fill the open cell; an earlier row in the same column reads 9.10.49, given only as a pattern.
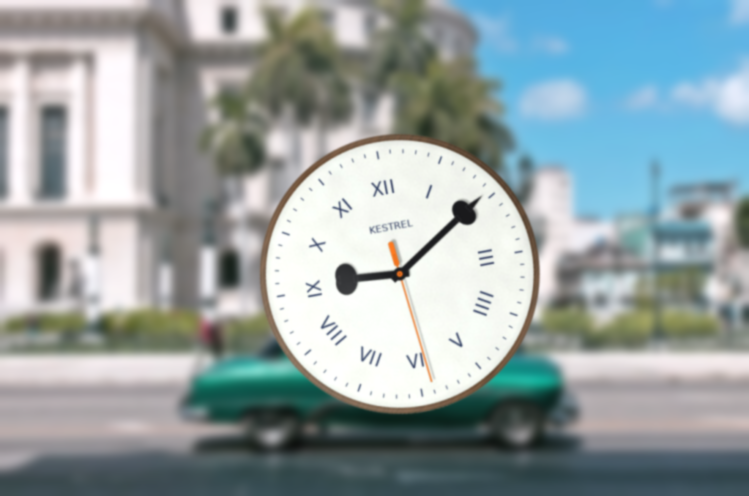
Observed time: 9.09.29
